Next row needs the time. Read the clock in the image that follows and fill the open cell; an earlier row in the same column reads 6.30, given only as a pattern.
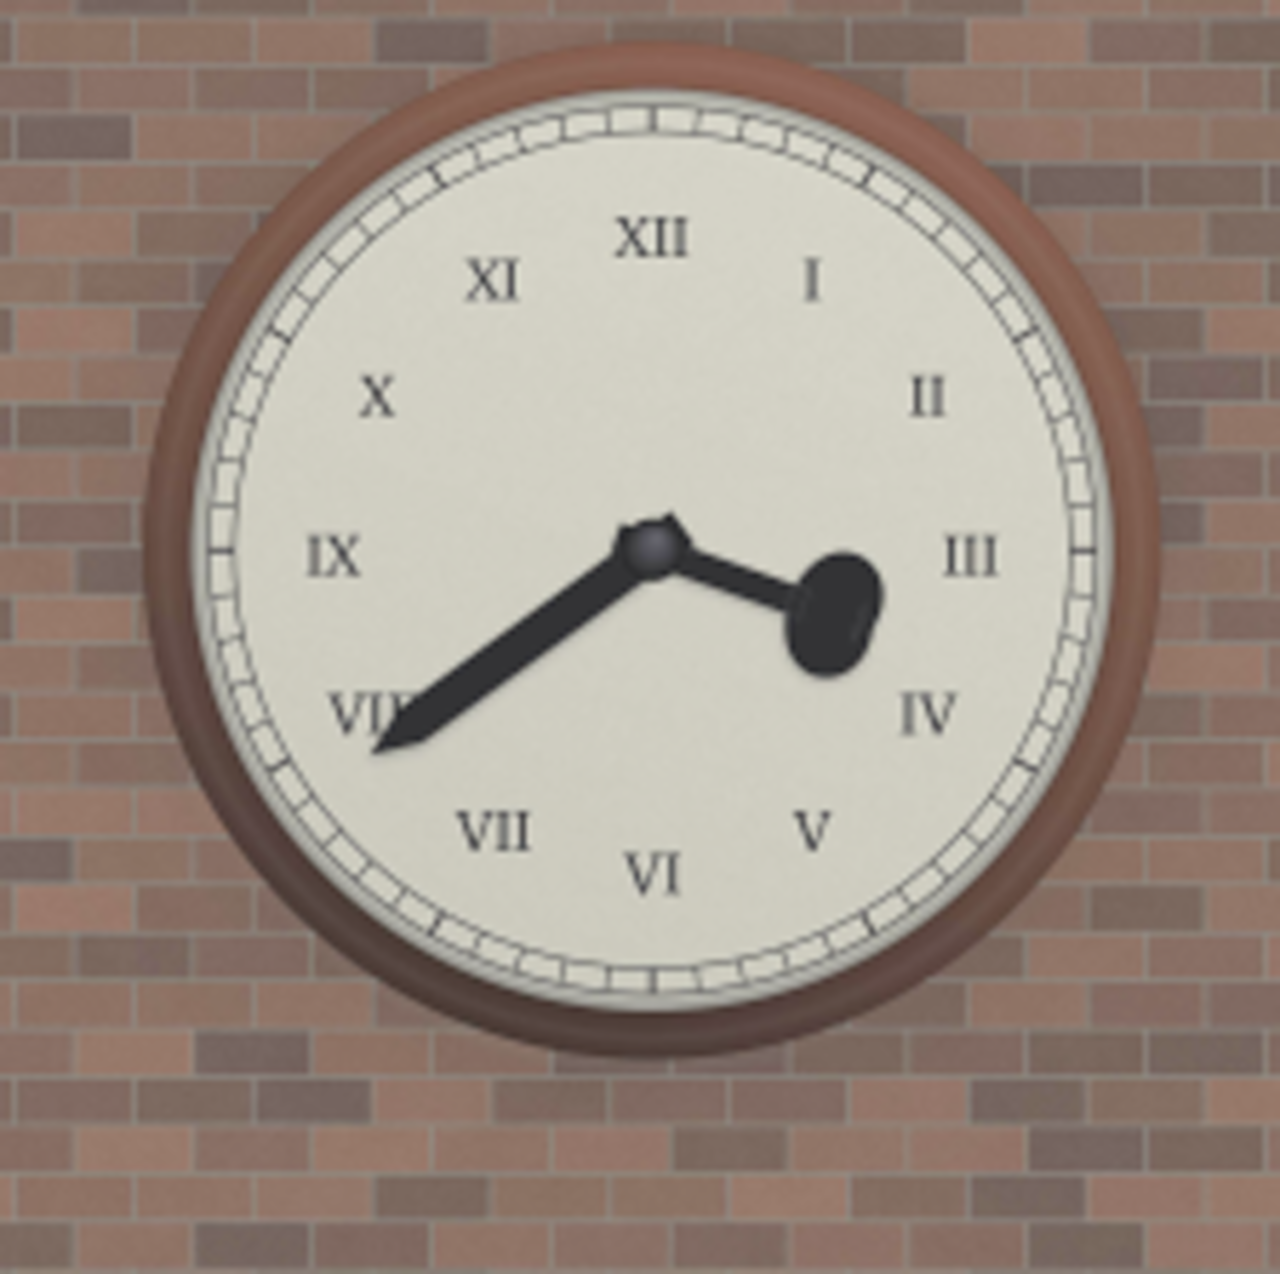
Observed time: 3.39
